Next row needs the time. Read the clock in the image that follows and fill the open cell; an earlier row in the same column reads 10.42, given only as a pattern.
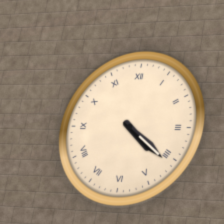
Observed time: 4.21
